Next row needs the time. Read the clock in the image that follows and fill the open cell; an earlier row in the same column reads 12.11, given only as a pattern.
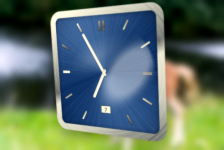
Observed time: 6.55
